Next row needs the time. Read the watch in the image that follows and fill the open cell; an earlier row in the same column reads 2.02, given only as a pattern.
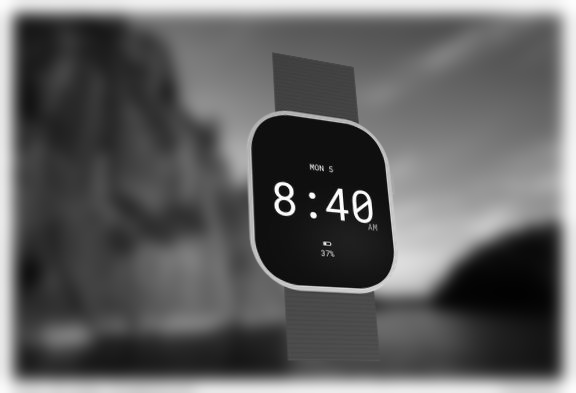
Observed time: 8.40
